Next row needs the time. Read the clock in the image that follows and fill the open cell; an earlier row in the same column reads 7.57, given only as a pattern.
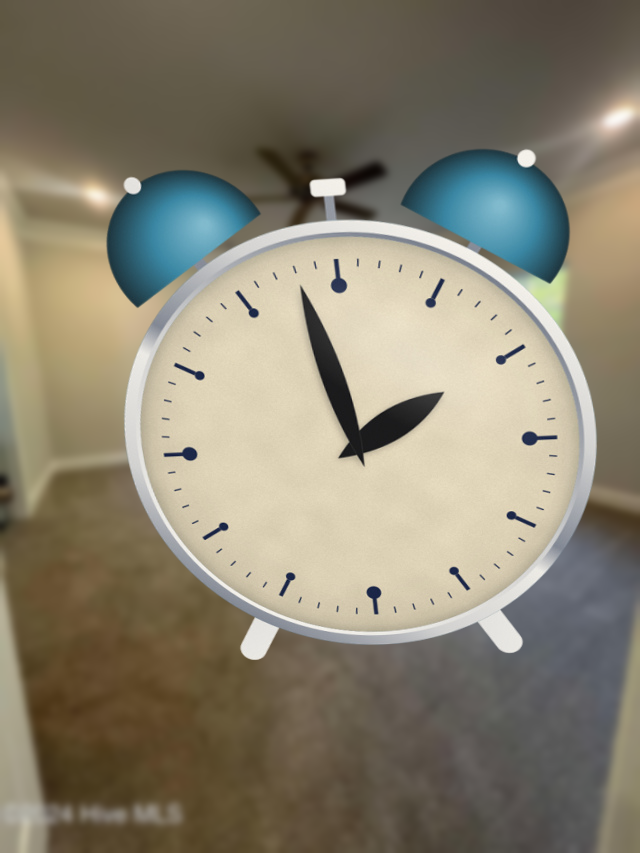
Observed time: 1.58
